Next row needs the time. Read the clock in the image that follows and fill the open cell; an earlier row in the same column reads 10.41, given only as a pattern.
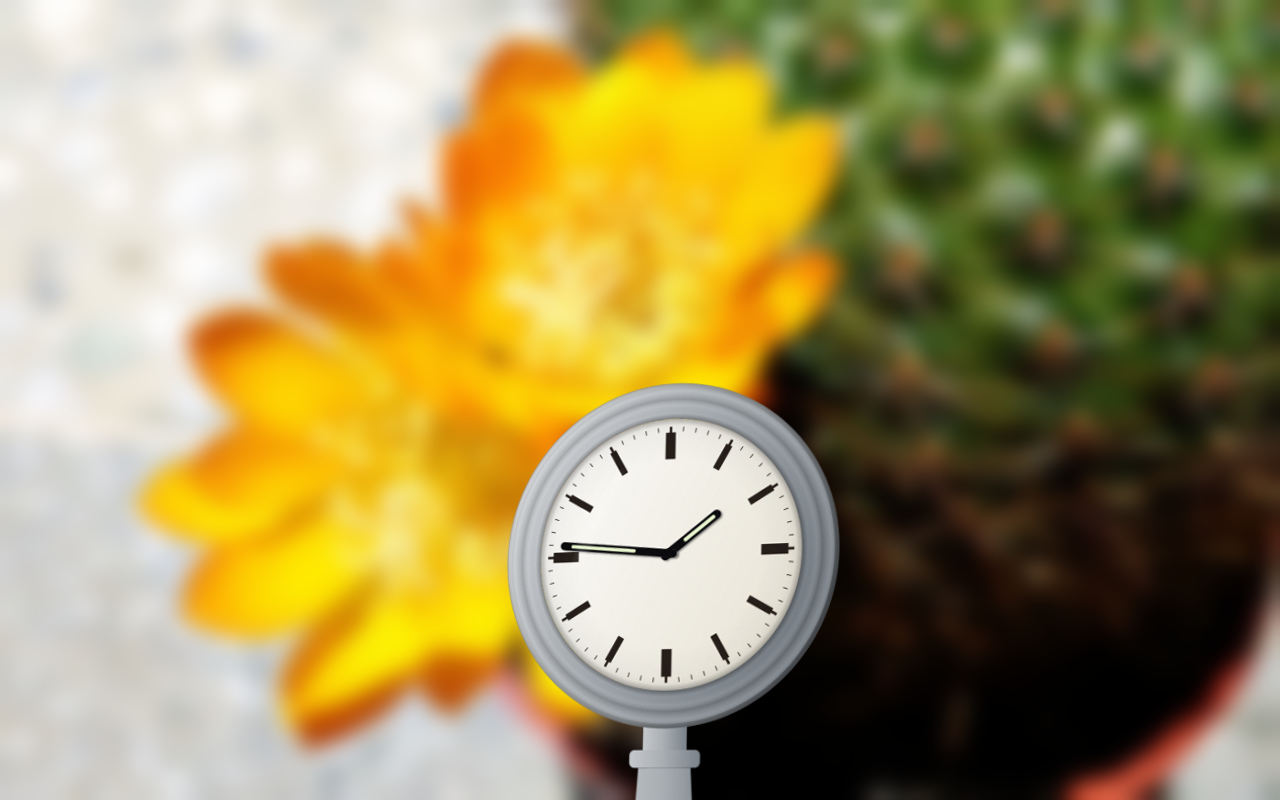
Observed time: 1.46
